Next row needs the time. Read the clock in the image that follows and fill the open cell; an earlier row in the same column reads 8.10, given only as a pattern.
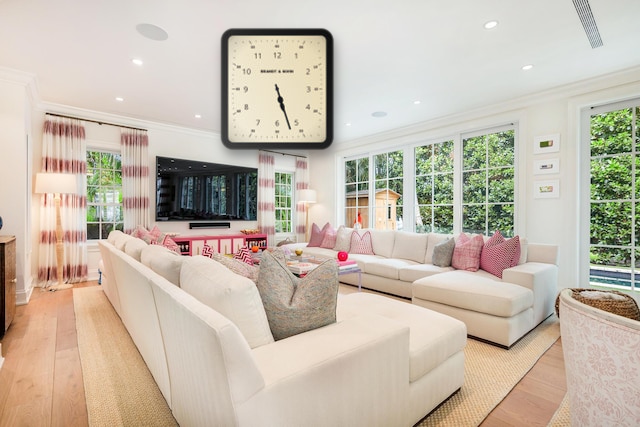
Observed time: 5.27
